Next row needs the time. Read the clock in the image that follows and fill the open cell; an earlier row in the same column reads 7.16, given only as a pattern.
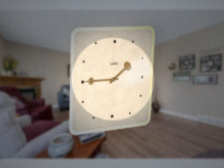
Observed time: 1.45
